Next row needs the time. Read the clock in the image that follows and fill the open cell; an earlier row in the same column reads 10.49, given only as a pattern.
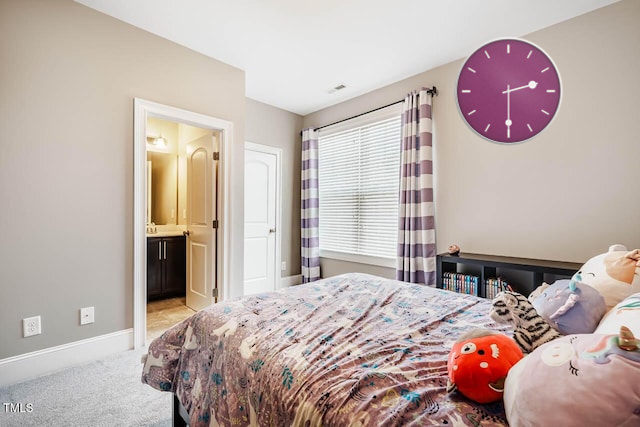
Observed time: 2.30
